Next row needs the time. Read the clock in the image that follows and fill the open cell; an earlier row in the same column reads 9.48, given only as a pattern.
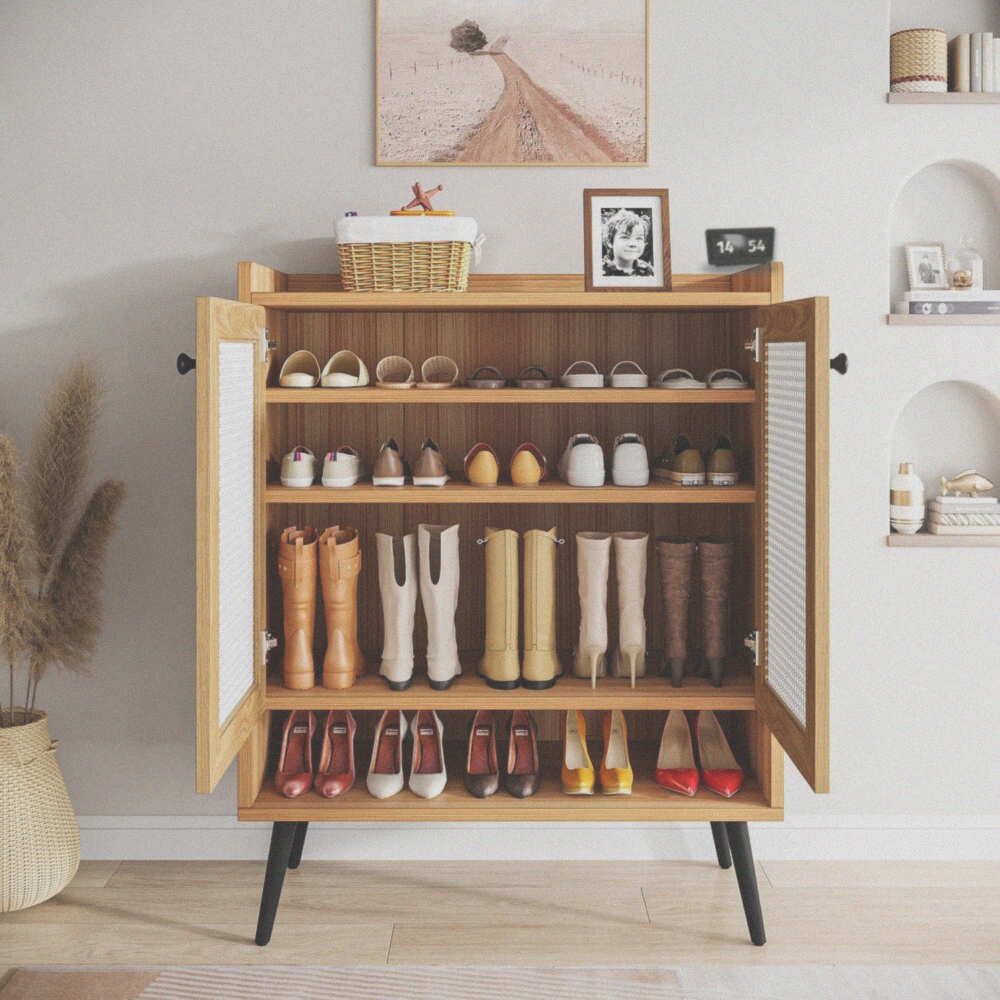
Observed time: 14.54
